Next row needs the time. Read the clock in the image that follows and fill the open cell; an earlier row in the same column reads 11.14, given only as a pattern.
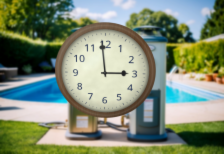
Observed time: 2.59
